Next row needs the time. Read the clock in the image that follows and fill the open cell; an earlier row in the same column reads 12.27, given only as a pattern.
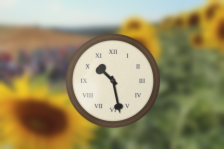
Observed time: 10.28
